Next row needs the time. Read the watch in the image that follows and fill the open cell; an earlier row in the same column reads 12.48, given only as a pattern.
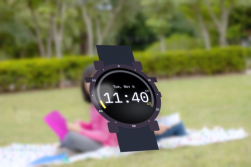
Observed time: 11.40
